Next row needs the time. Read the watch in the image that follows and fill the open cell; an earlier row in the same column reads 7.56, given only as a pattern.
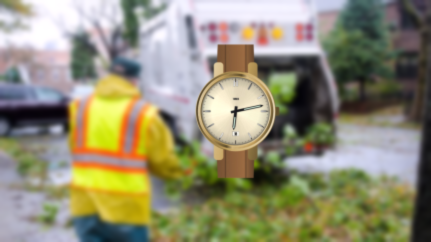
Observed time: 6.13
